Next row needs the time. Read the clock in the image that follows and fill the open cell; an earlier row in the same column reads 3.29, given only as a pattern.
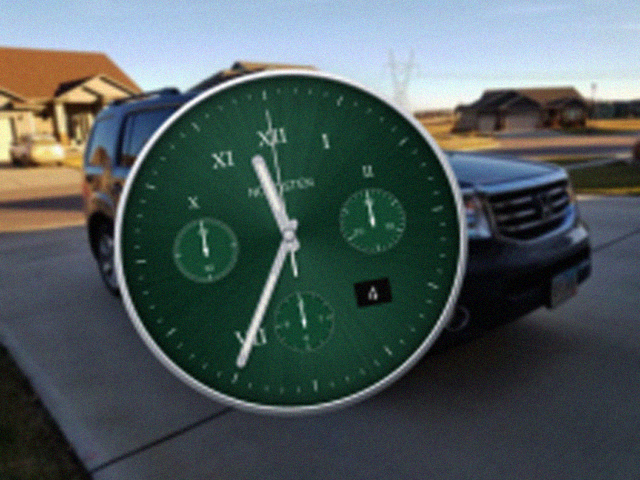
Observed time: 11.35
